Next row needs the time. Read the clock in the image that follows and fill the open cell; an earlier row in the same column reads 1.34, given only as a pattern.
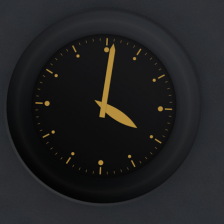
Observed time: 4.01
